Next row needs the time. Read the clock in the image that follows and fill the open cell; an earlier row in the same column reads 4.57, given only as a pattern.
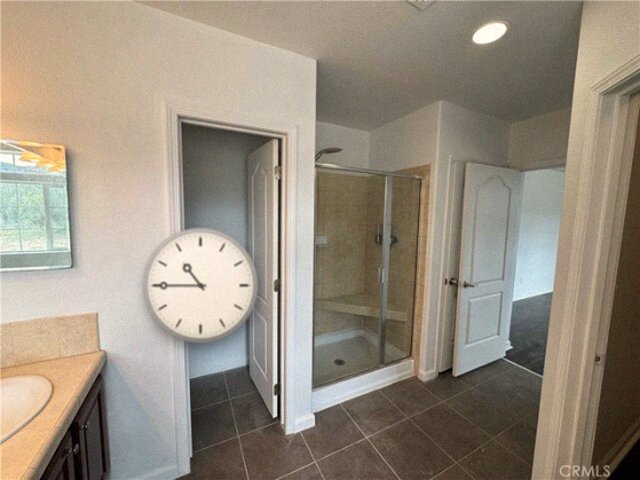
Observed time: 10.45
